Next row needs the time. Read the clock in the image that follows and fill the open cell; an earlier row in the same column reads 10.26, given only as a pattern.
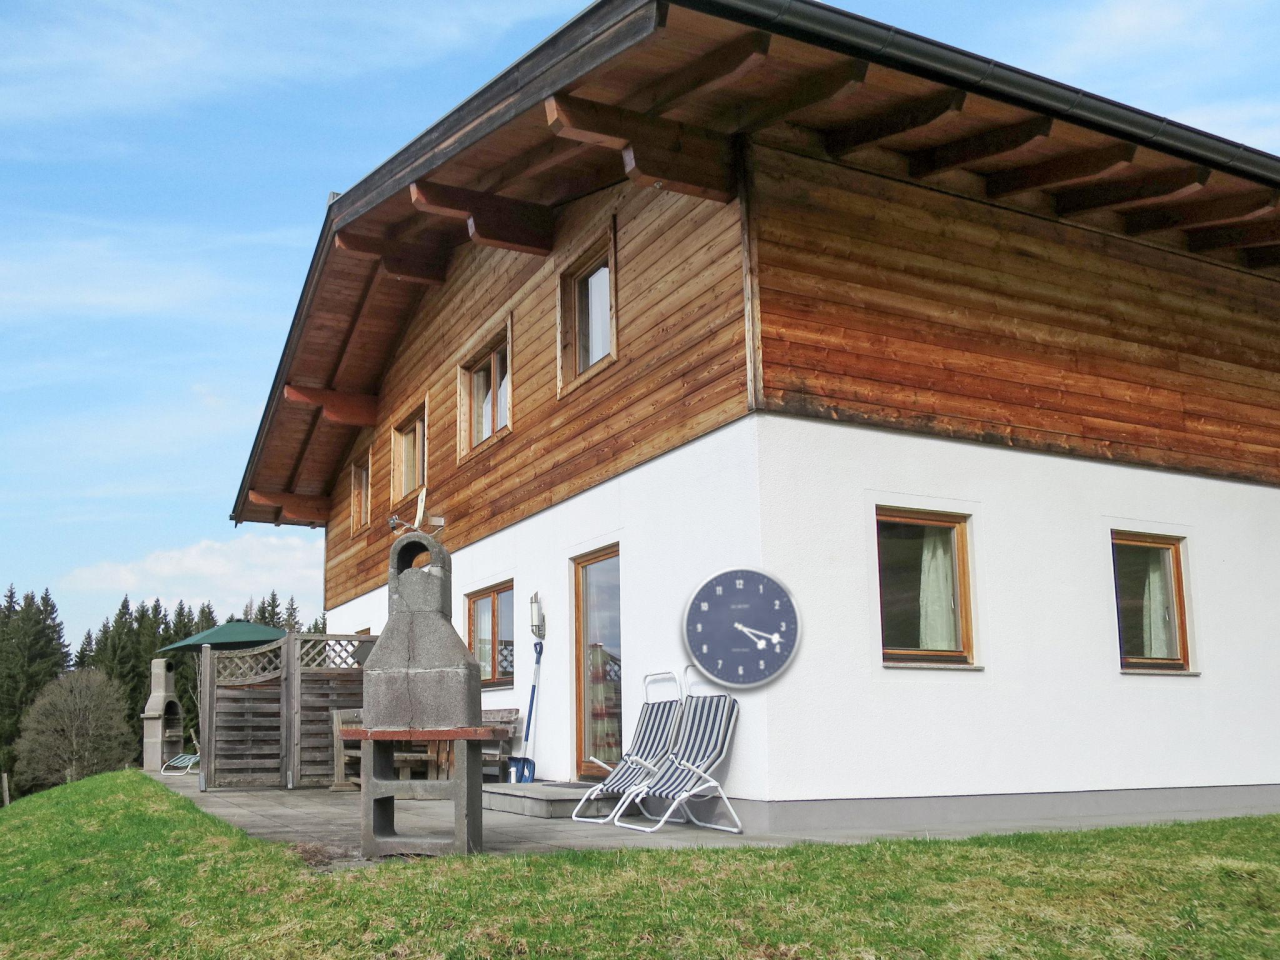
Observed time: 4.18
